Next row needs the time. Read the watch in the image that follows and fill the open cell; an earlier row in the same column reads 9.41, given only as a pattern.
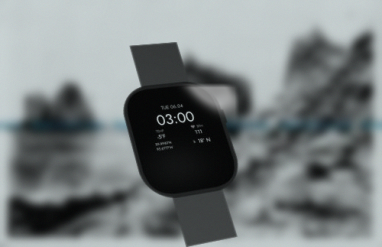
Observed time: 3.00
